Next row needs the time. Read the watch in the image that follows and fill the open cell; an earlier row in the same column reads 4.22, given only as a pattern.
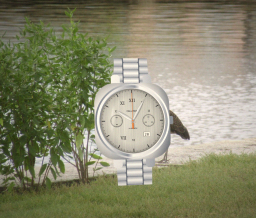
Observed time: 10.05
